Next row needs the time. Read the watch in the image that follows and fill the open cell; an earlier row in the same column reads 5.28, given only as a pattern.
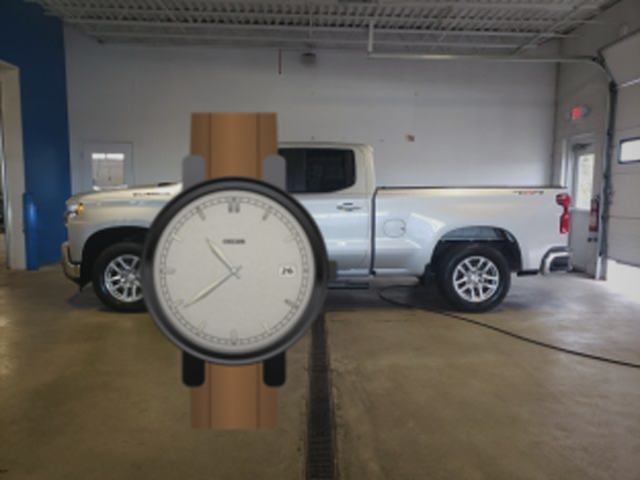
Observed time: 10.39
